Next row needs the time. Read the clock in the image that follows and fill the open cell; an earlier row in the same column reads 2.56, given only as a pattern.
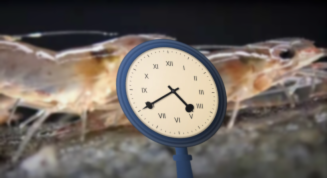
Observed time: 4.40
